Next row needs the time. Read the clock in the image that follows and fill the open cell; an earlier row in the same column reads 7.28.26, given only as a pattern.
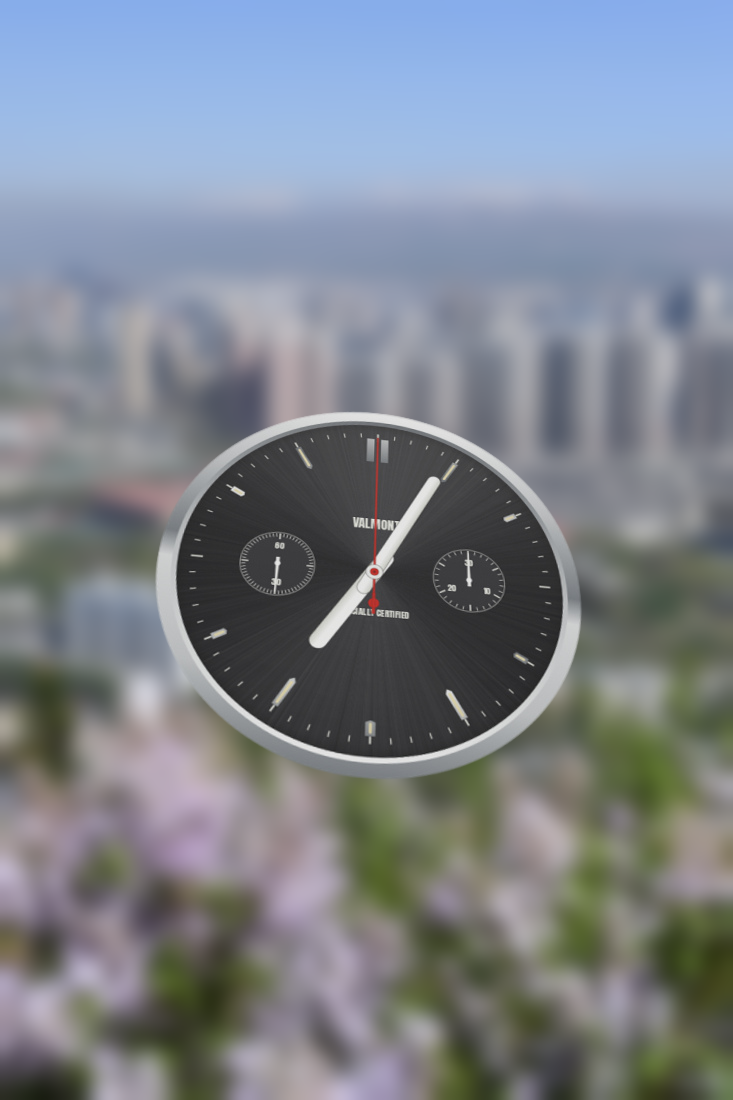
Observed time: 7.04.30
